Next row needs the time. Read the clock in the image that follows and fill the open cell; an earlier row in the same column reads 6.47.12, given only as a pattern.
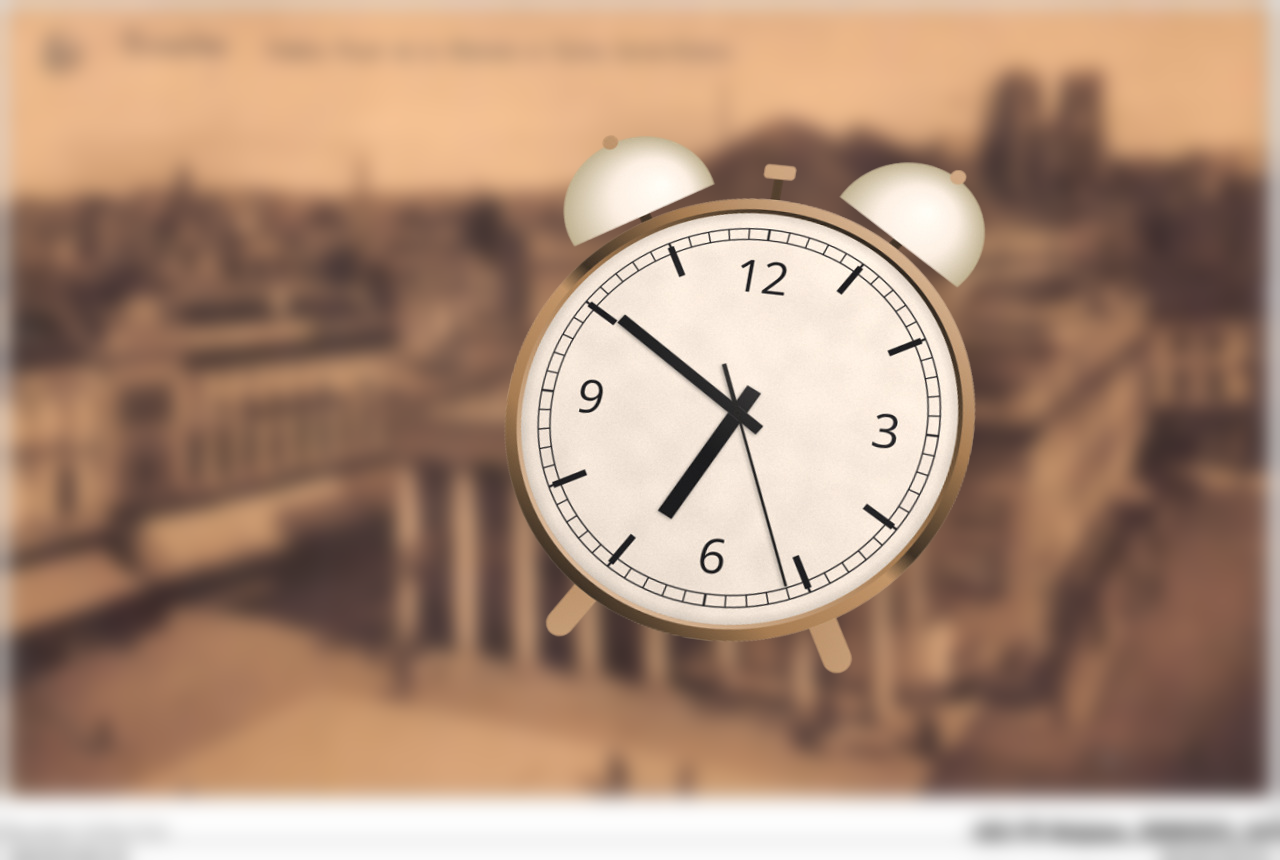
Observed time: 6.50.26
